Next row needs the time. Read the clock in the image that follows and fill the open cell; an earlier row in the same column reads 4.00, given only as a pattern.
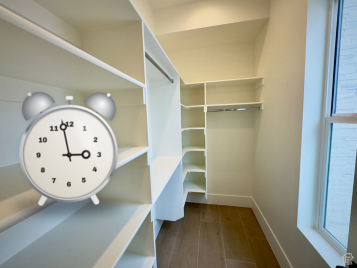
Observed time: 2.58
